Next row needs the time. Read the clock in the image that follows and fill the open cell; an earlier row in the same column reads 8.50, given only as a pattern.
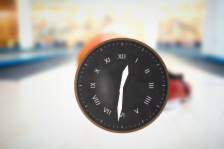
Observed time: 12.31
